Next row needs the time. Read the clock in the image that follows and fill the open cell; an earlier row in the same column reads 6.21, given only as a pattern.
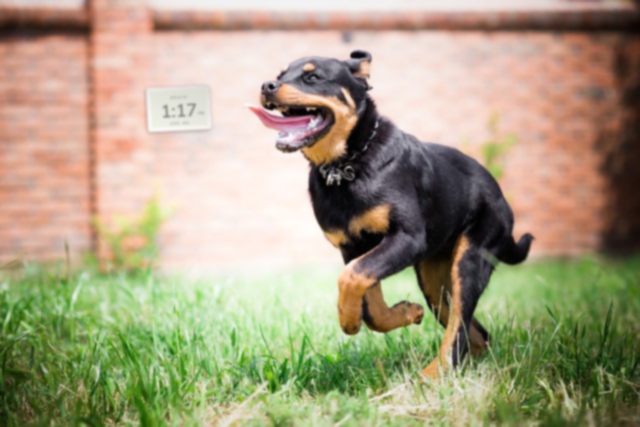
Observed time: 1.17
